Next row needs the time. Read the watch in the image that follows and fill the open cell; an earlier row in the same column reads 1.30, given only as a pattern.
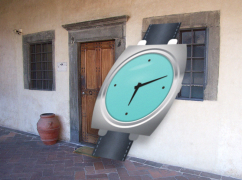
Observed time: 6.11
